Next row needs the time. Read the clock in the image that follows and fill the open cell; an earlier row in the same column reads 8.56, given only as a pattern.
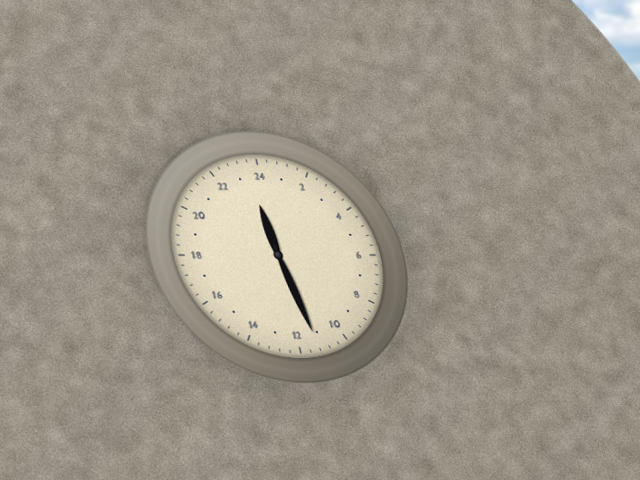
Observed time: 23.28
